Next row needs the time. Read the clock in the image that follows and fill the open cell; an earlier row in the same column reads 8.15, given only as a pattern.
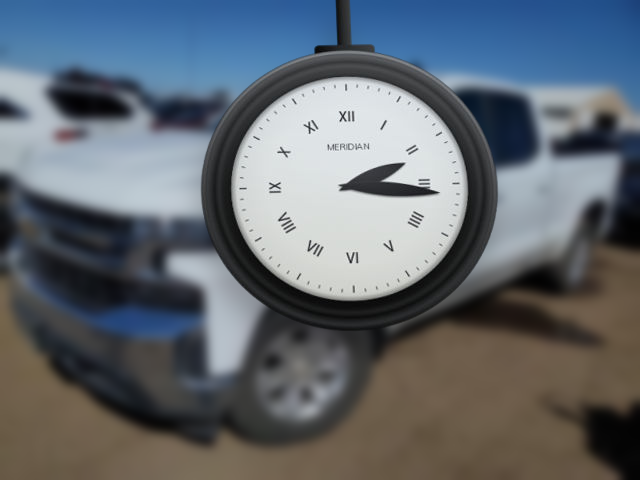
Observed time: 2.16
